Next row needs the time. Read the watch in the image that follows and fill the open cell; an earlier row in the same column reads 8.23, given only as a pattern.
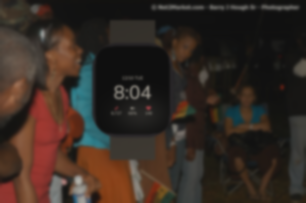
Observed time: 8.04
